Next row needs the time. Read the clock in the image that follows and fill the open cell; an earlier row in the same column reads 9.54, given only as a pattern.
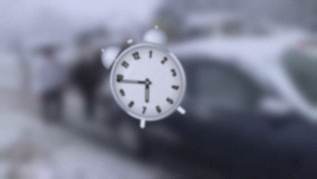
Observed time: 6.49
